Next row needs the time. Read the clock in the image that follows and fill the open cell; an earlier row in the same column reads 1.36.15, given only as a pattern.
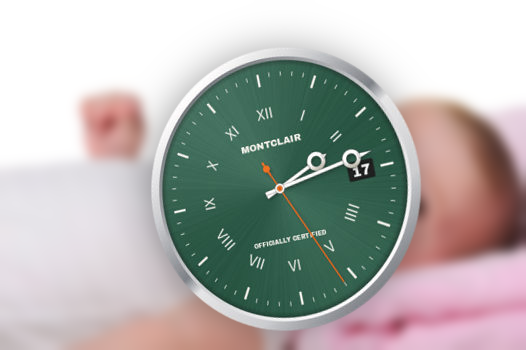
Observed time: 2.13.26
